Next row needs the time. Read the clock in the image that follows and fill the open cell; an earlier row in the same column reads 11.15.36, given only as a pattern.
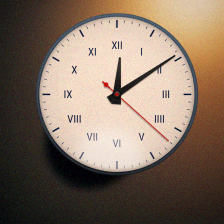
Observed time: 12.09.22
